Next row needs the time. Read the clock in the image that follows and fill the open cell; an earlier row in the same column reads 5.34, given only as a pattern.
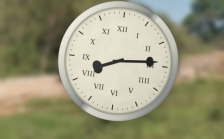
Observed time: 8.14
